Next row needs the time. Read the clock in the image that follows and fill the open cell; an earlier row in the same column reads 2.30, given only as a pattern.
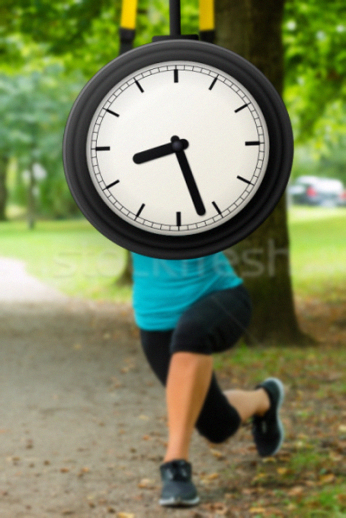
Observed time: 8.27
